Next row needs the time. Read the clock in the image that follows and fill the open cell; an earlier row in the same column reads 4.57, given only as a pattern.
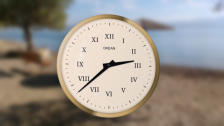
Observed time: 2.38
